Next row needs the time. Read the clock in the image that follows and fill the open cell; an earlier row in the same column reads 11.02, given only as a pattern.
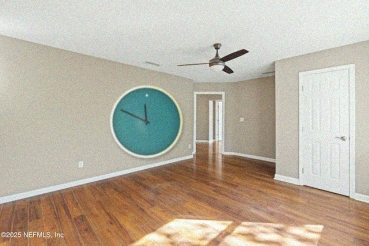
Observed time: 11.49
